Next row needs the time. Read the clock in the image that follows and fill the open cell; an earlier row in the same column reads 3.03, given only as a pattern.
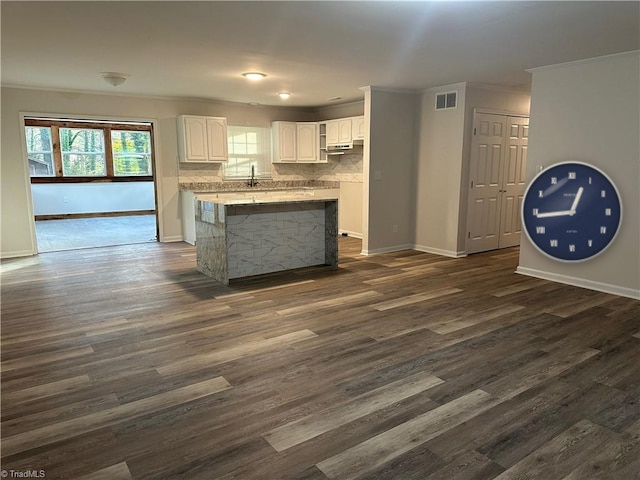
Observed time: 12.44
